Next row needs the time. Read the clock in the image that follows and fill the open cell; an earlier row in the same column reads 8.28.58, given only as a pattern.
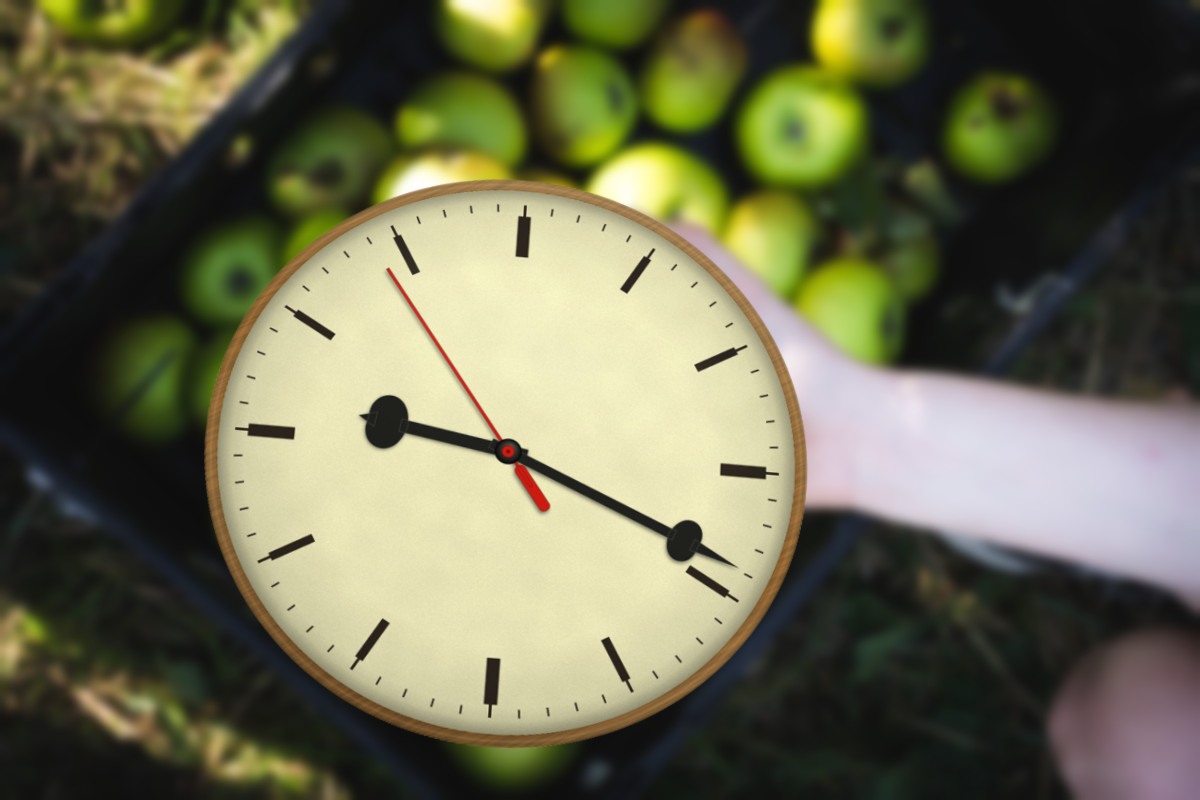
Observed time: 9.18.54
